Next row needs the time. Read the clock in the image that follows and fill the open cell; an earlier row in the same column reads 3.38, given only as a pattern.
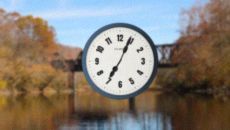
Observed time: 7.04
